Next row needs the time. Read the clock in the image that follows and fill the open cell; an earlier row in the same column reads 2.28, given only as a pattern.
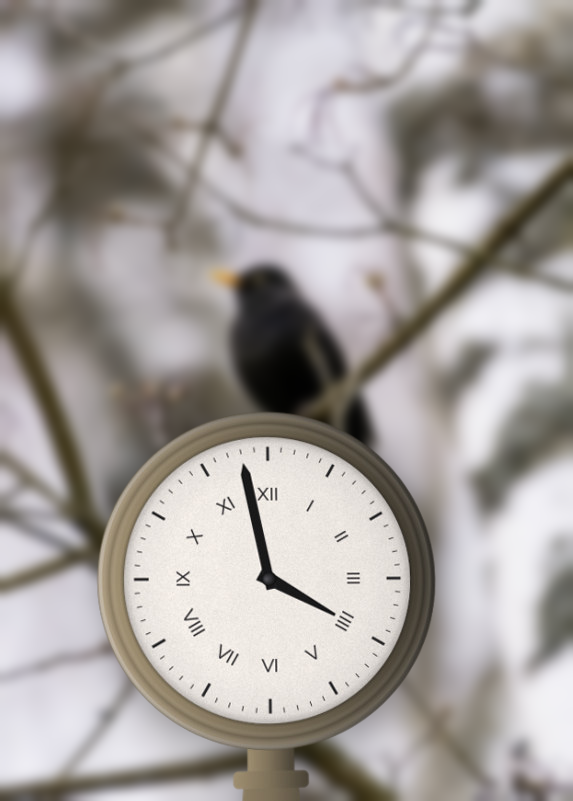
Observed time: 3.58
